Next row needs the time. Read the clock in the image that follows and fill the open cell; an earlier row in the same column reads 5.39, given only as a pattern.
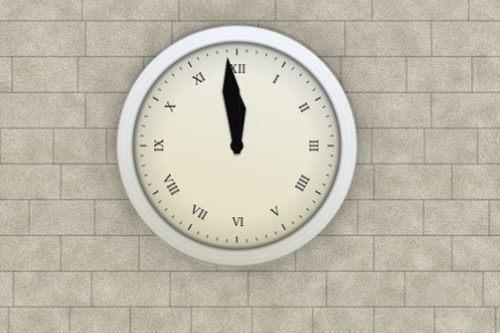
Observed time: 11.59
